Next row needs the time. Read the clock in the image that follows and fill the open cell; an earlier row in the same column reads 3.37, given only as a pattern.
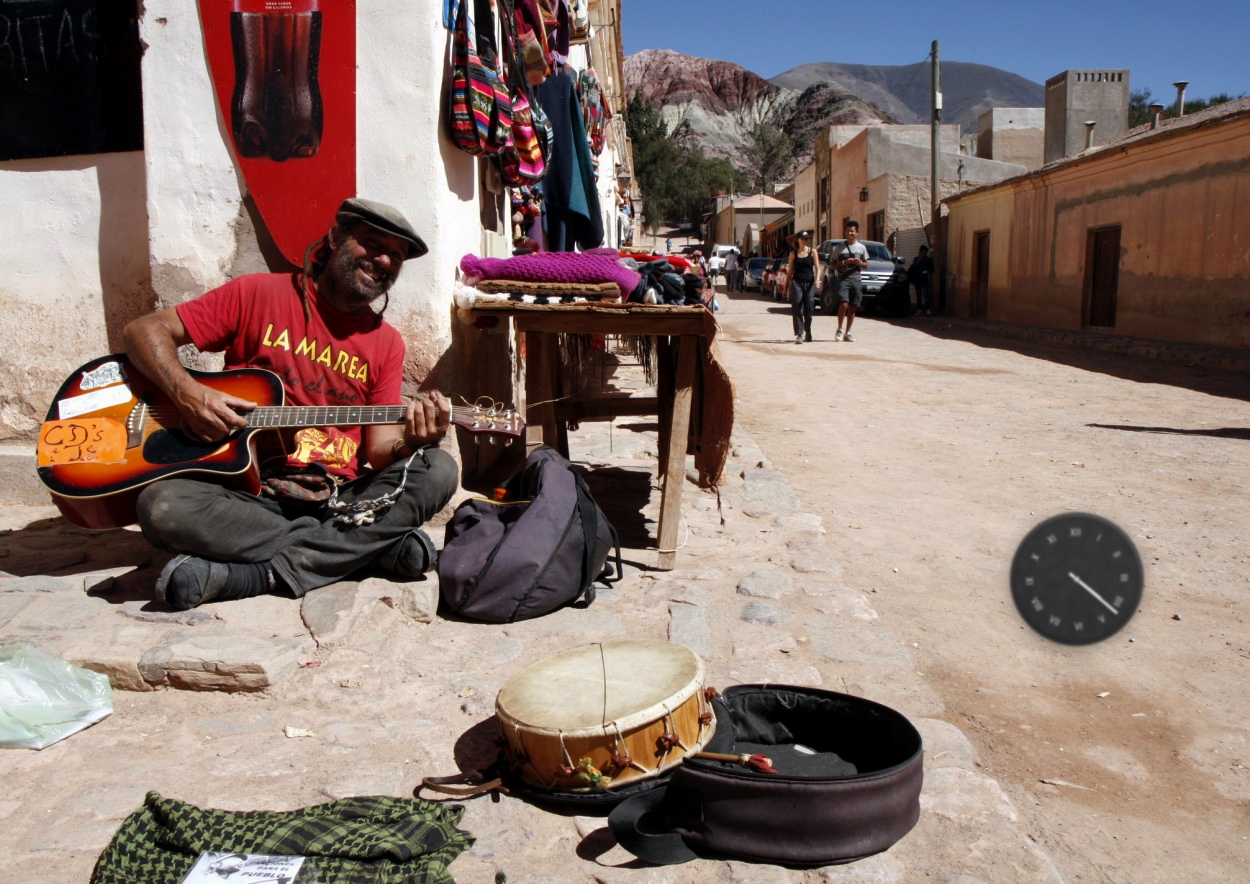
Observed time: 4.22
